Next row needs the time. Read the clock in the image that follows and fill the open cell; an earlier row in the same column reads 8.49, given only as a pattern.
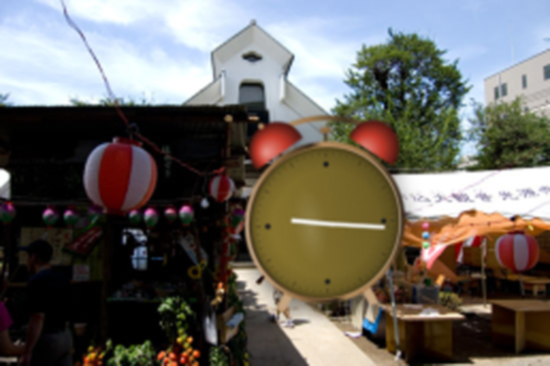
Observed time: 9.16
